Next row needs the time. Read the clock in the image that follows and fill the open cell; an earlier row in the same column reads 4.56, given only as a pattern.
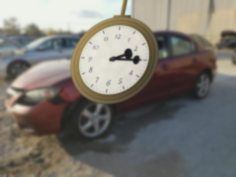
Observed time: 2.15
